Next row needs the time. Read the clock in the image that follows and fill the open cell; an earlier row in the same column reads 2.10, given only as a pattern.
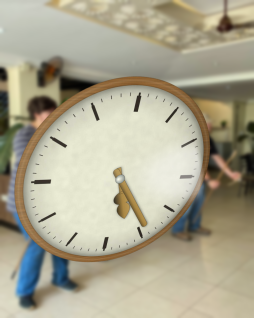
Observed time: 5.24
